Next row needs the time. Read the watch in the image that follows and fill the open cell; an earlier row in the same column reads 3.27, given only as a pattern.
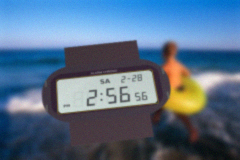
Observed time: 2.56
